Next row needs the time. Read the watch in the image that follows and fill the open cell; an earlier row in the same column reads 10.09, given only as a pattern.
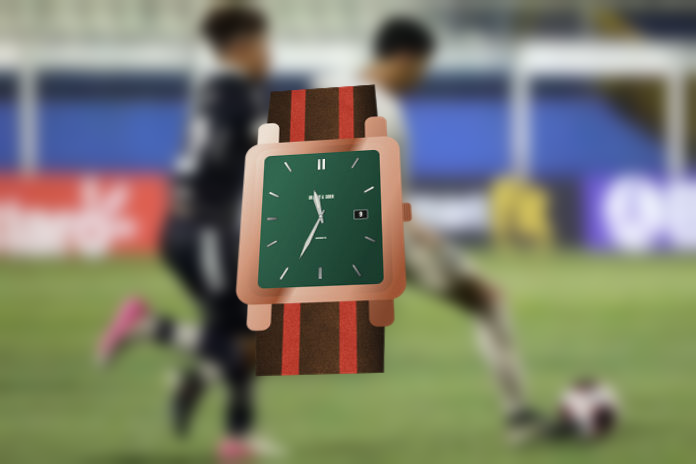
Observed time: 11.34
